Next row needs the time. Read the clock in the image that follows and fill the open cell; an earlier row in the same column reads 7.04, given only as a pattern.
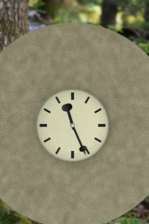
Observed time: 11.26
